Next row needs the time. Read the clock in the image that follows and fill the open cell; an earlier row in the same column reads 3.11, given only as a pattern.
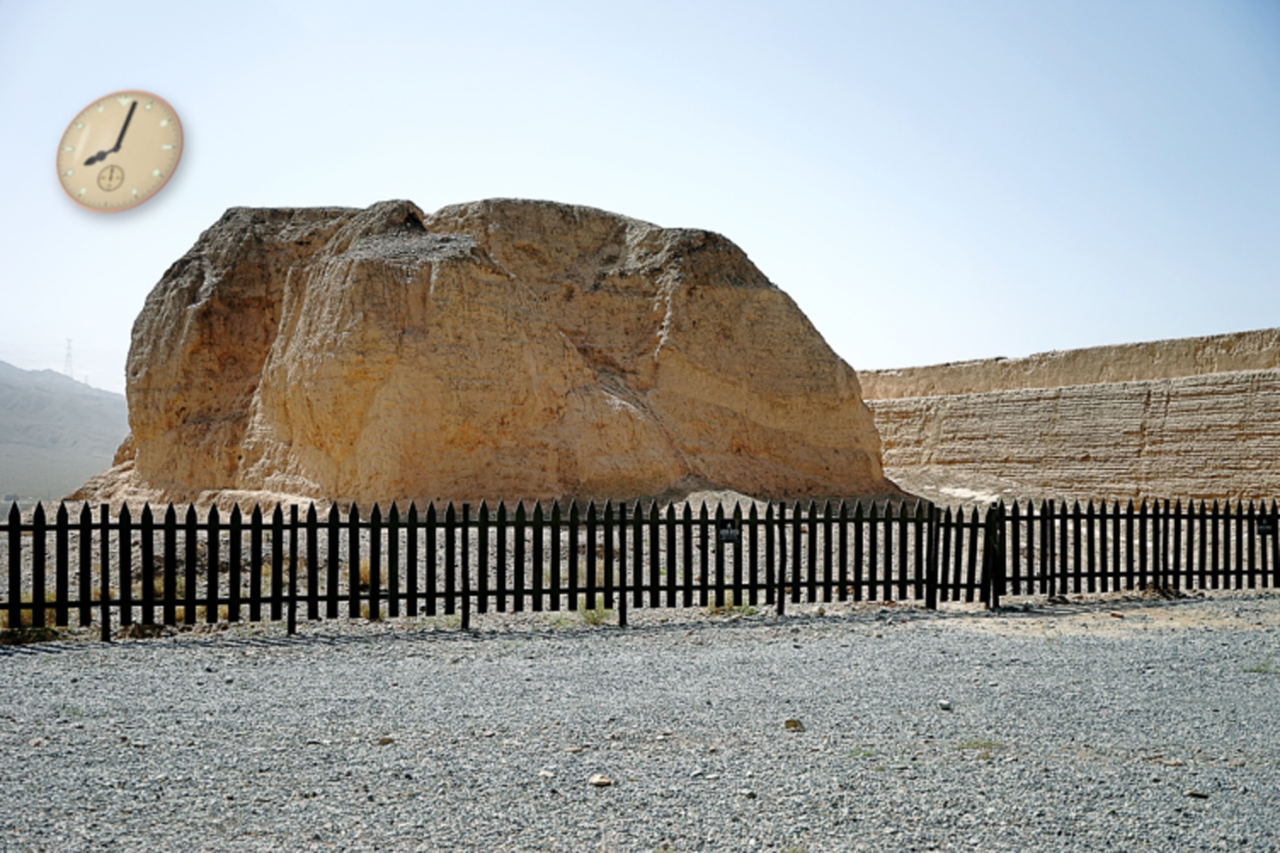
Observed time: 8.02
